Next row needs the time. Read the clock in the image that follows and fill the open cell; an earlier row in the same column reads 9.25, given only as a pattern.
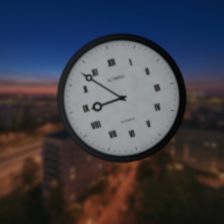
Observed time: 8.53
